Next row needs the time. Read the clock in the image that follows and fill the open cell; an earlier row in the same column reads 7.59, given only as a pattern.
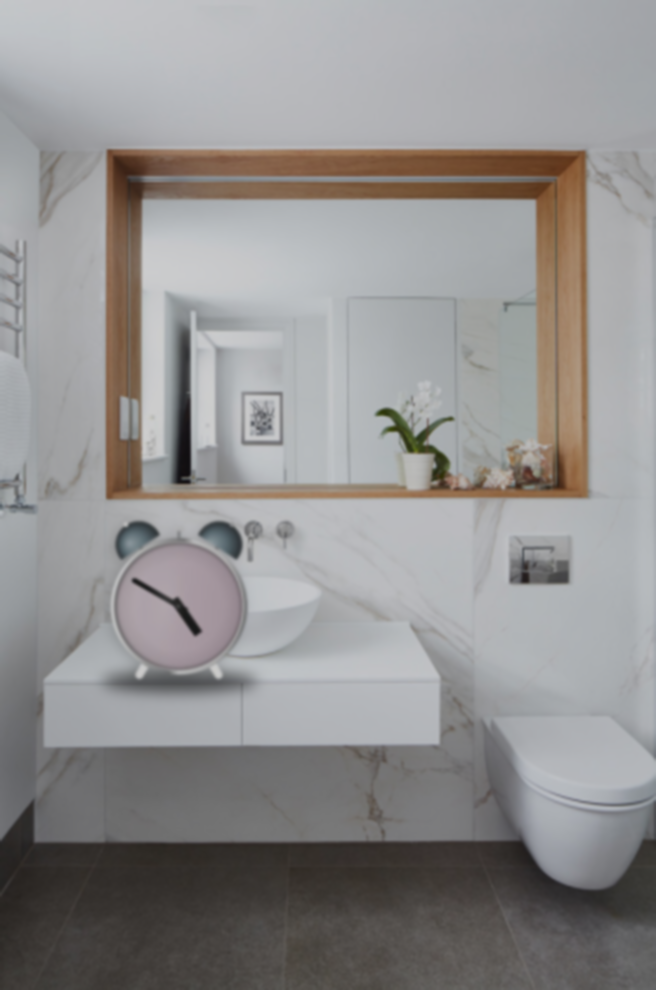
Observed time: 4.50
